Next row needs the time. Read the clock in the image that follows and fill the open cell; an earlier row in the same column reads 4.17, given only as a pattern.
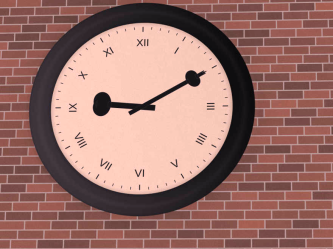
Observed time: 9.10
